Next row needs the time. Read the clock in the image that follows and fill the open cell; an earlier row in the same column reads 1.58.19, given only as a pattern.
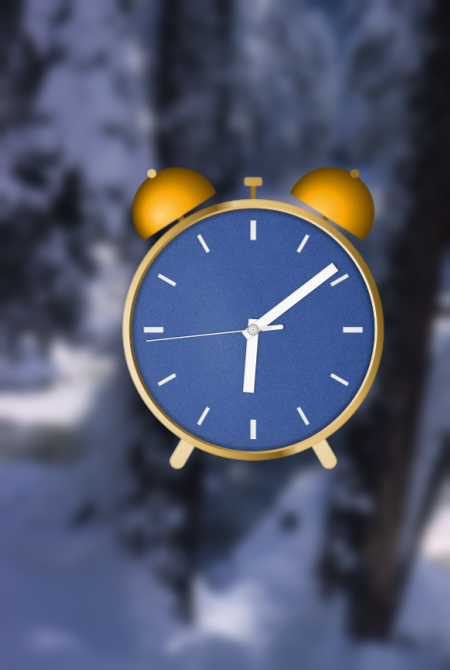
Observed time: 6.08.44
